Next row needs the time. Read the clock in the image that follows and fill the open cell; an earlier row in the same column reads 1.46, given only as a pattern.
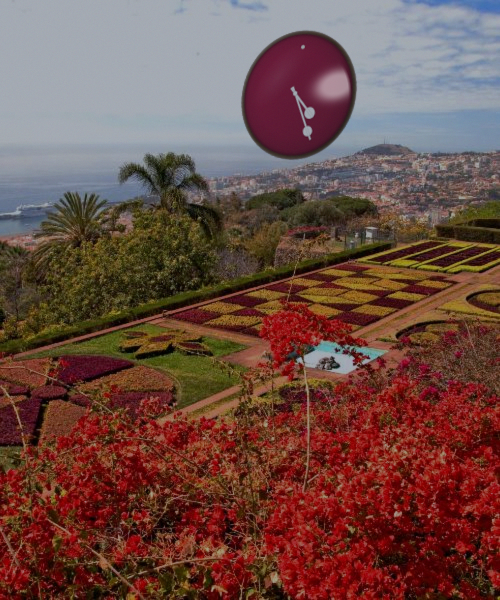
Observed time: 4.25
